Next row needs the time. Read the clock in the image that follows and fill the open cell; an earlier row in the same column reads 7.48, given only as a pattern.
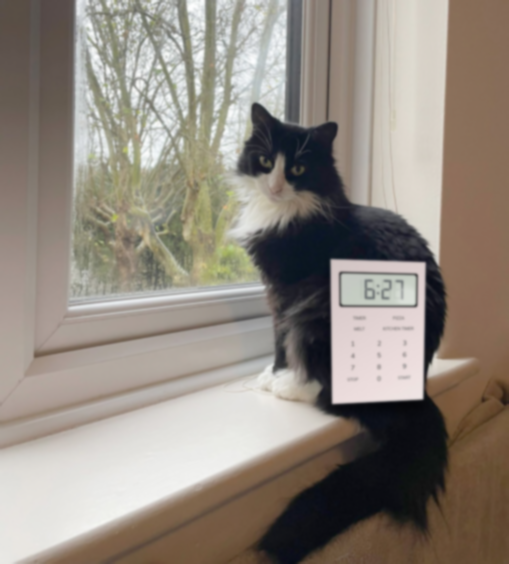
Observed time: 6.27
